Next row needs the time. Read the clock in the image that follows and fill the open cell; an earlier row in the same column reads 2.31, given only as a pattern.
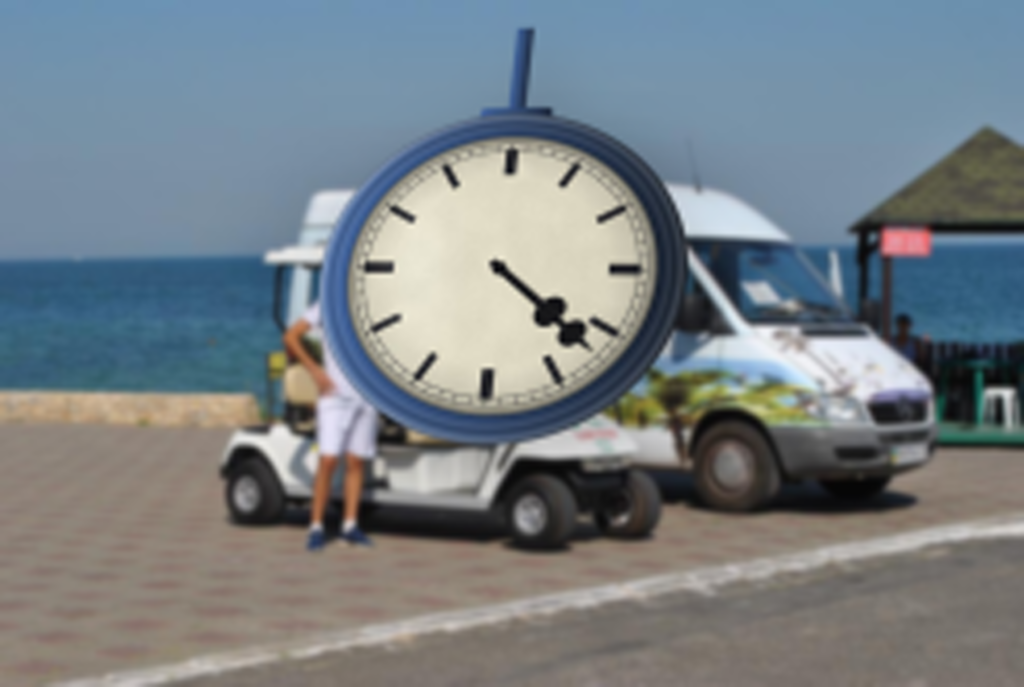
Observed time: 4.22
